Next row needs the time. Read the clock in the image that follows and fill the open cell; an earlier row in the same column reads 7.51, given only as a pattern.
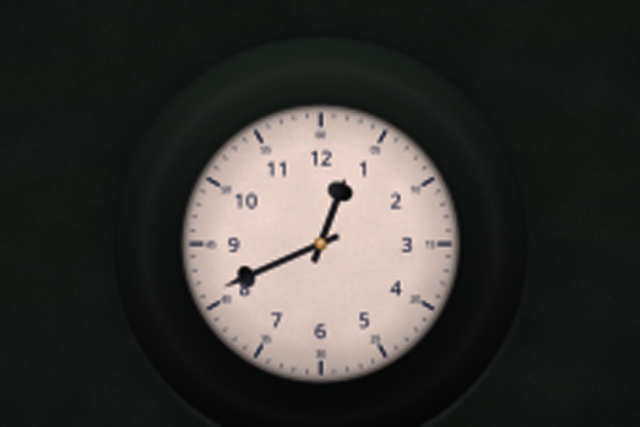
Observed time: 12.41
